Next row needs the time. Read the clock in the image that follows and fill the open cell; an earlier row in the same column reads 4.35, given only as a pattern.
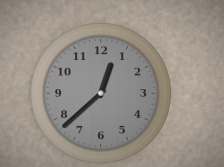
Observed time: 12.38
